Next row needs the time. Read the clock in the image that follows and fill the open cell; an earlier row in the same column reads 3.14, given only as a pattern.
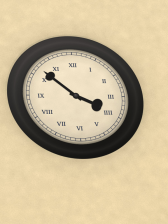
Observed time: 3.52
